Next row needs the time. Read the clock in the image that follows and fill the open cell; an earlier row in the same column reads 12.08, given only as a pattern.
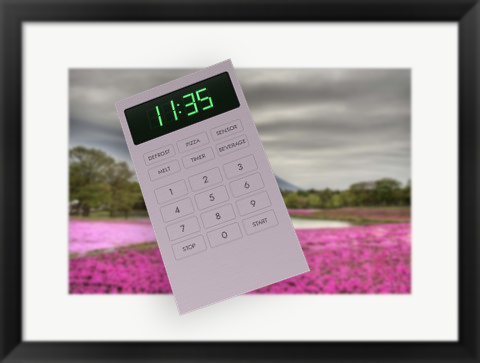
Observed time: 11.35
